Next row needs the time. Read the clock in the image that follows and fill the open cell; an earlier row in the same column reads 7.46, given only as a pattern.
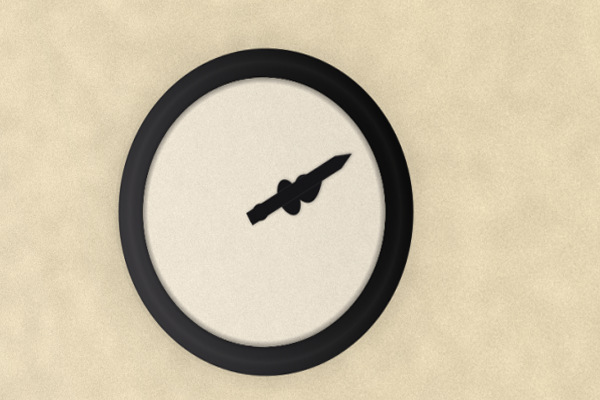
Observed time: 2.10
